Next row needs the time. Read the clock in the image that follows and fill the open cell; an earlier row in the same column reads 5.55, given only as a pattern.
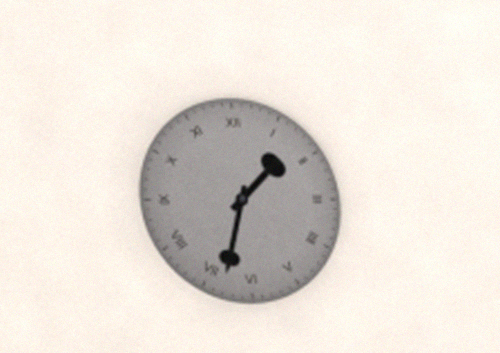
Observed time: 1.33
